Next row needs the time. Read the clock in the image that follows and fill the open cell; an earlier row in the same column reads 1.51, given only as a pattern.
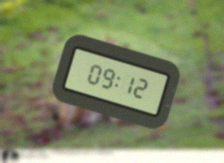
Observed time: 9.12
